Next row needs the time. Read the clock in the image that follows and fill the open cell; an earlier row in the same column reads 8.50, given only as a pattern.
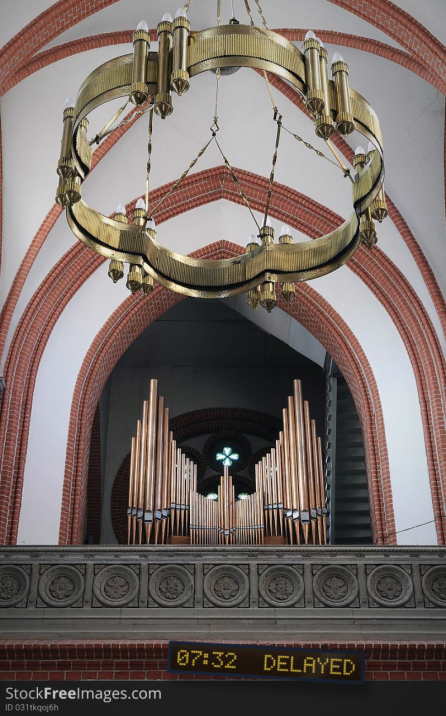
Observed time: 7.32
